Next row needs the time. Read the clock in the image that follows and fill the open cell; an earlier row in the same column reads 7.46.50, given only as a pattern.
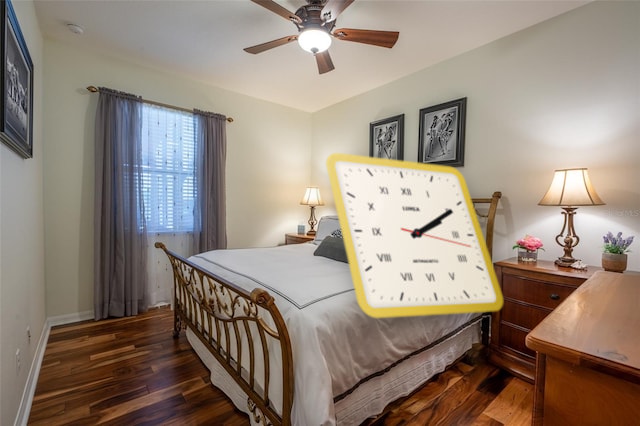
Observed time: 2.10.17
